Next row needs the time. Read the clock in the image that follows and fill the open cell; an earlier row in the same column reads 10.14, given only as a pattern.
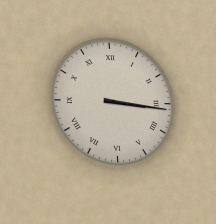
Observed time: 3.16
